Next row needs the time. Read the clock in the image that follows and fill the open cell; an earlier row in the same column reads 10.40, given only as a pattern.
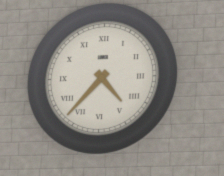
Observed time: 4.37
